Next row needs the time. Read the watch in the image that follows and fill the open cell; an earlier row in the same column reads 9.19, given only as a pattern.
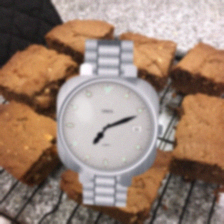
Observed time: 7.11
